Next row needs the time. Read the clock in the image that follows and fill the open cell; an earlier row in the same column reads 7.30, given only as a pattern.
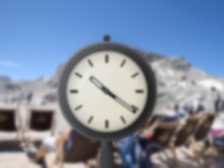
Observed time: 10.21
